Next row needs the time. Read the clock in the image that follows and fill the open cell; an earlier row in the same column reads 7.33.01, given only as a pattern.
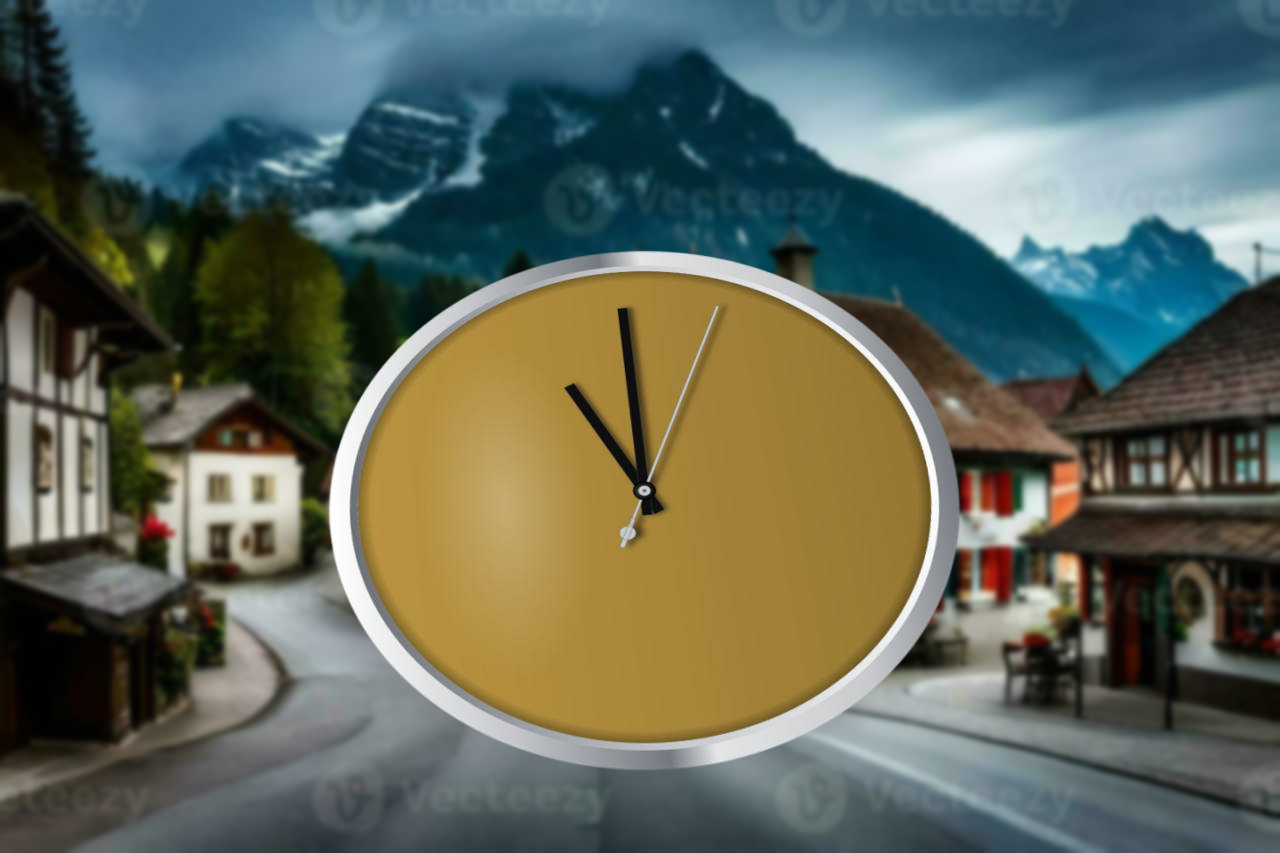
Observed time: 10.59.03
